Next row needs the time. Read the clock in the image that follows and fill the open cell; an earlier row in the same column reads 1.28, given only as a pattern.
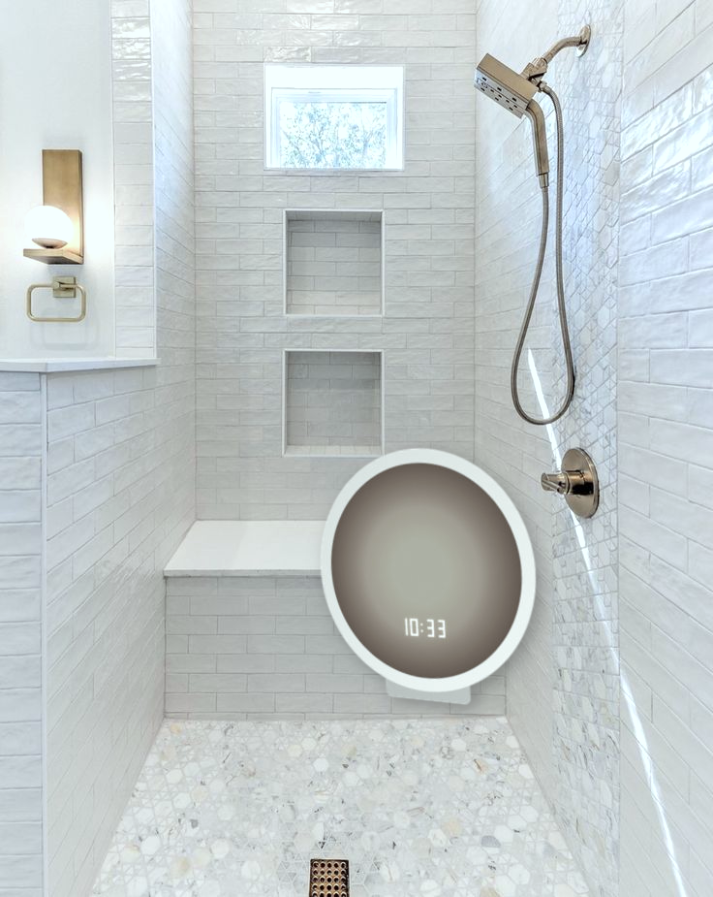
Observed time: 10.33
